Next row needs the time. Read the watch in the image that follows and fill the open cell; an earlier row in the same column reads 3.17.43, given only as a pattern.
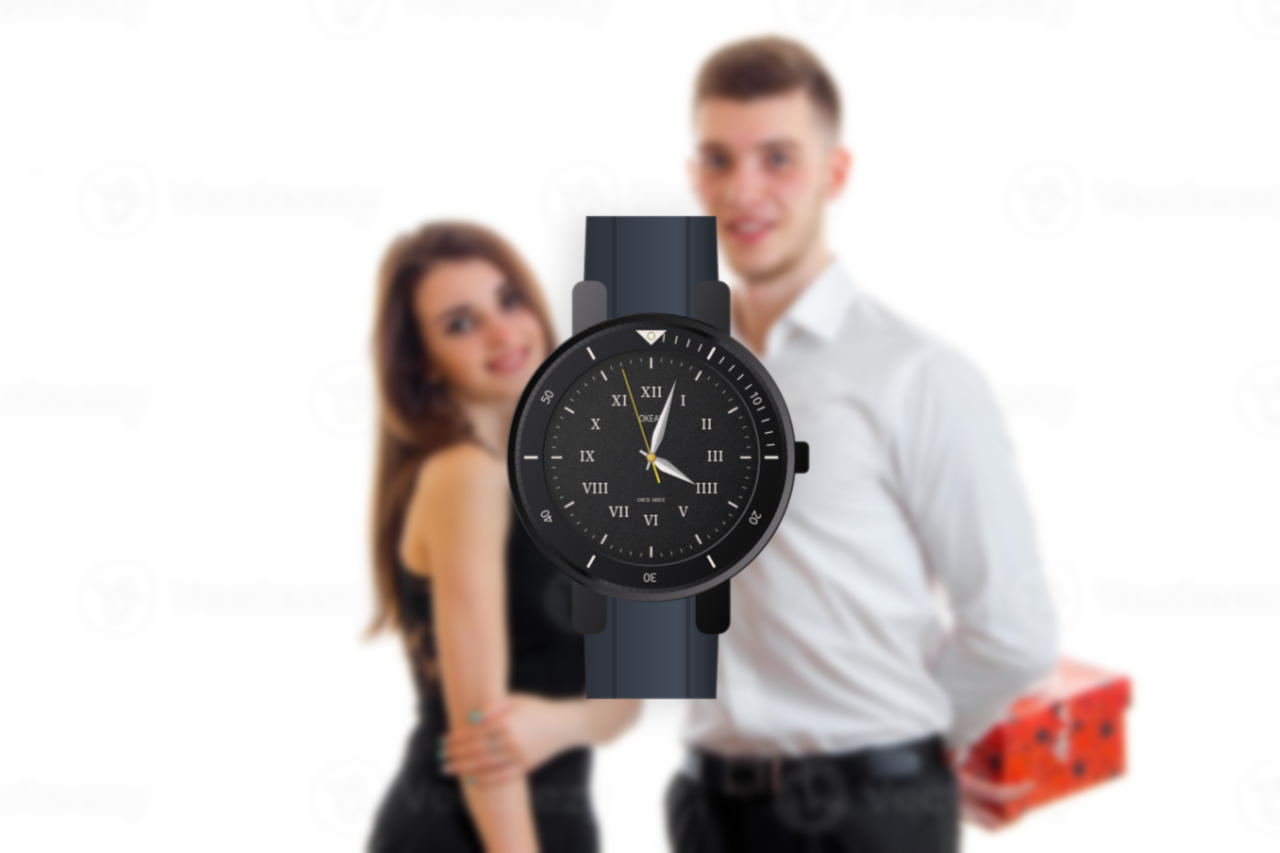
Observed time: 4.02.57
